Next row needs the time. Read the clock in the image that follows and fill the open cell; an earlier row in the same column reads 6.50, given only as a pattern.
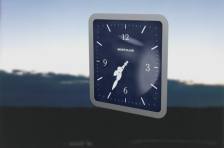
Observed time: 7.35
